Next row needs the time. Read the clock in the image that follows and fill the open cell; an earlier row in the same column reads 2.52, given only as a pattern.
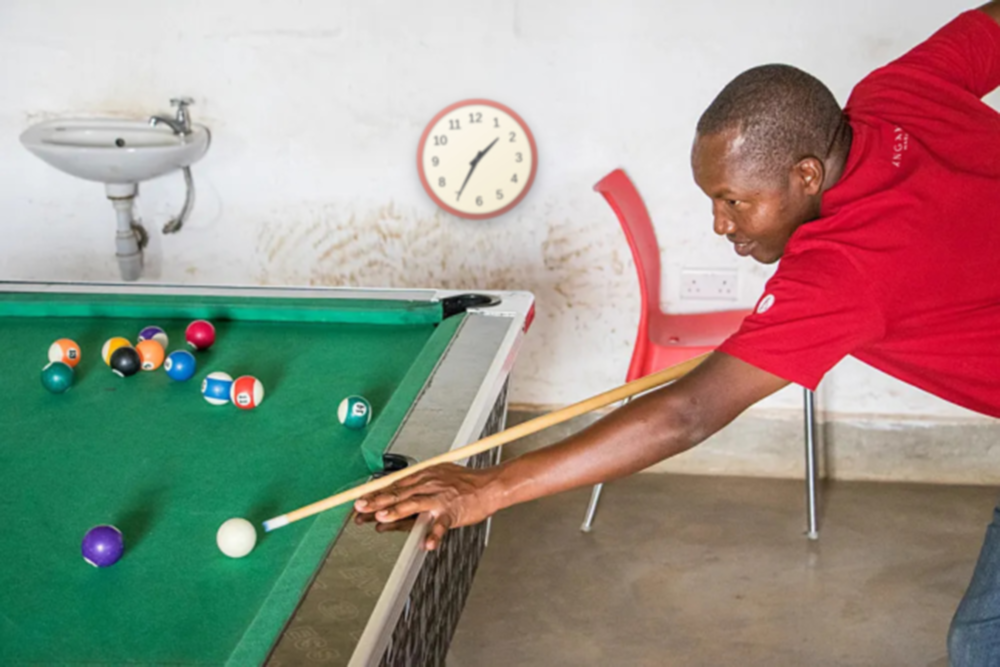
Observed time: 1.35
